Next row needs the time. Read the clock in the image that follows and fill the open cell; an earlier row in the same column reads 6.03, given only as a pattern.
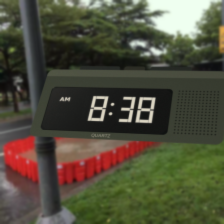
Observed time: 8.38
